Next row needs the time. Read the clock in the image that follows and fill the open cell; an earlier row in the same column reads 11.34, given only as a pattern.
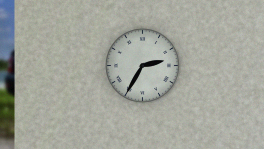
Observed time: 2.35
